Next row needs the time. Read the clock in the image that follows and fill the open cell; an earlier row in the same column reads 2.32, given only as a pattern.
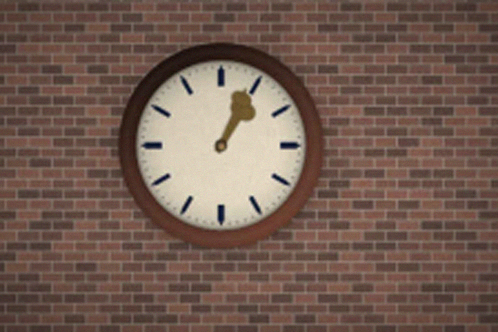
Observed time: 1.04
